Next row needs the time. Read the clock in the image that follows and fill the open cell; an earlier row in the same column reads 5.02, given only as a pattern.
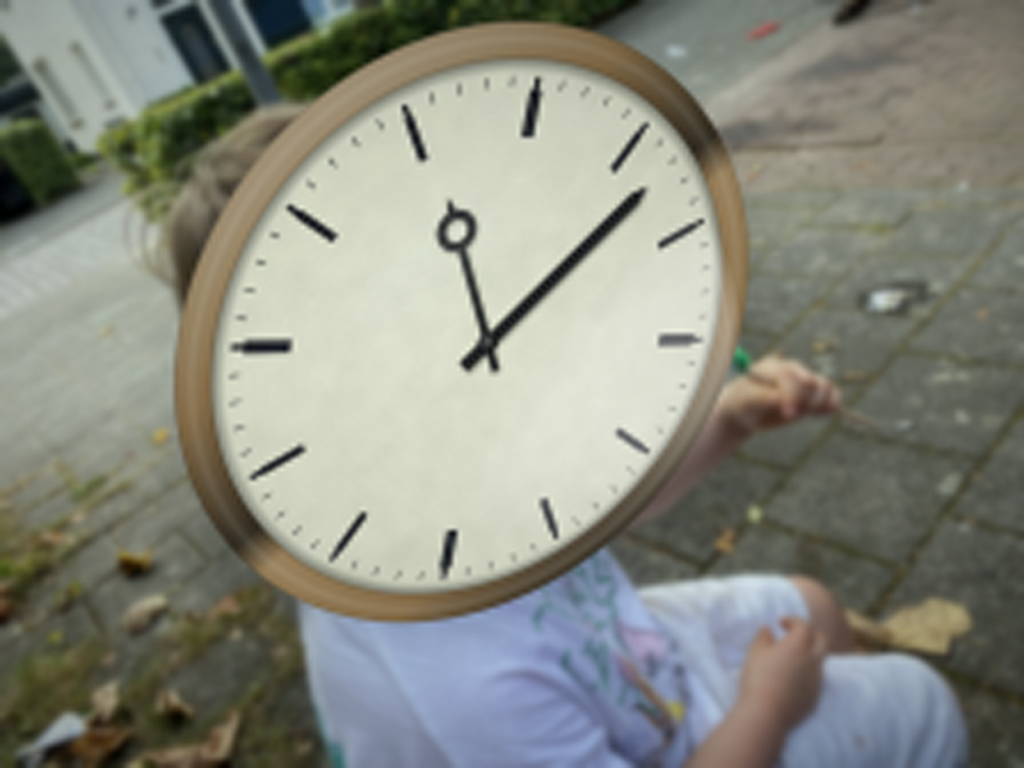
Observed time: 11.07
